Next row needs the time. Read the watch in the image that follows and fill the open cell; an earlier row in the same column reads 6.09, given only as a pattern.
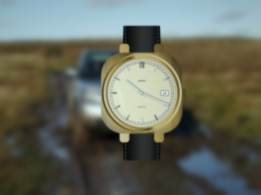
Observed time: 10.19
